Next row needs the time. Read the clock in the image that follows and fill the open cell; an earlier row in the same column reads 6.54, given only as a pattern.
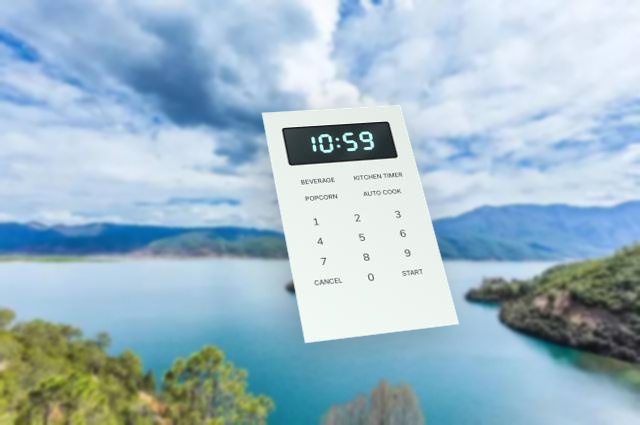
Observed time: 10.59
